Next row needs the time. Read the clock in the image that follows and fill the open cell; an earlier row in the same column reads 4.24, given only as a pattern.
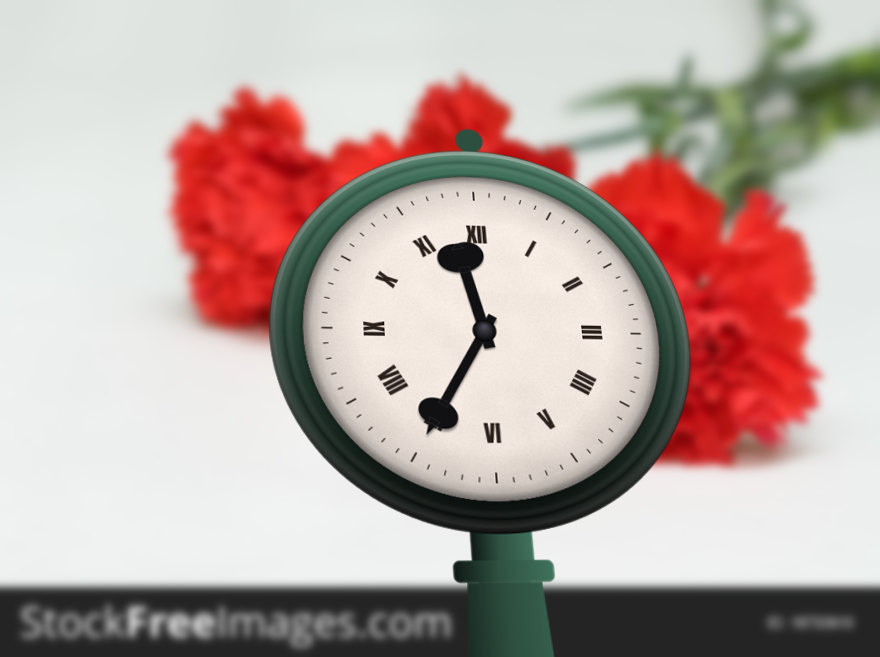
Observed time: 11.35
